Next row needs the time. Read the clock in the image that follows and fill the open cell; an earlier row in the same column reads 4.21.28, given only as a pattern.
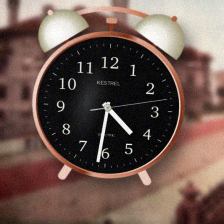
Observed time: 4.31.13
